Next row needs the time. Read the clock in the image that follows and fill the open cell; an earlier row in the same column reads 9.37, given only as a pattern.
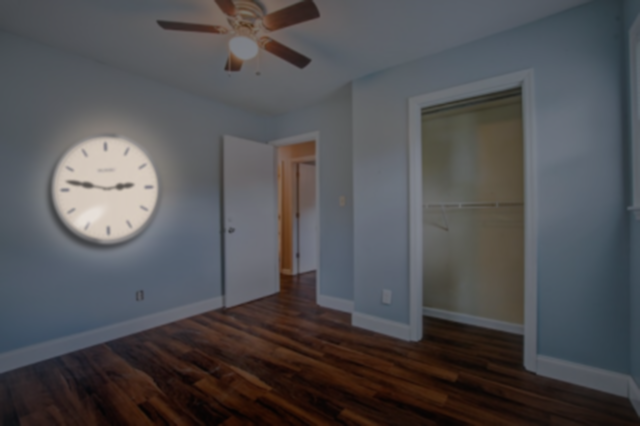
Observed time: 2.47
